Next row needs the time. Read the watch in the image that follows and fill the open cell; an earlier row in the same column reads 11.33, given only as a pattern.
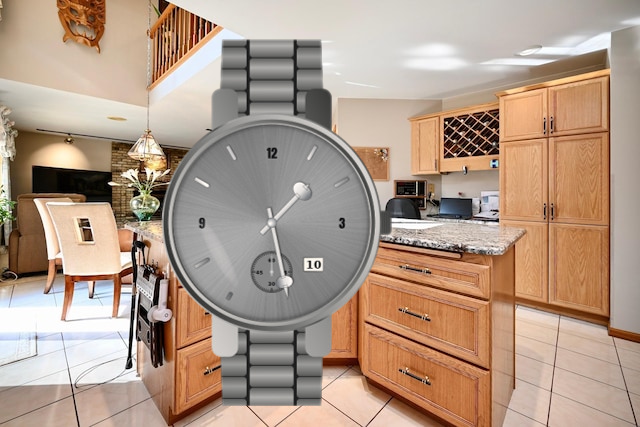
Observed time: 1.28
